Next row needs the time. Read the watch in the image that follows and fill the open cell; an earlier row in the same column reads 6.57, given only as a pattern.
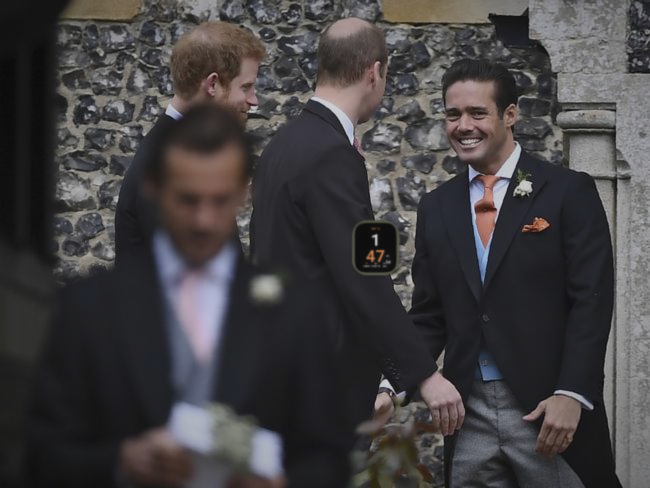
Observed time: 1.47
